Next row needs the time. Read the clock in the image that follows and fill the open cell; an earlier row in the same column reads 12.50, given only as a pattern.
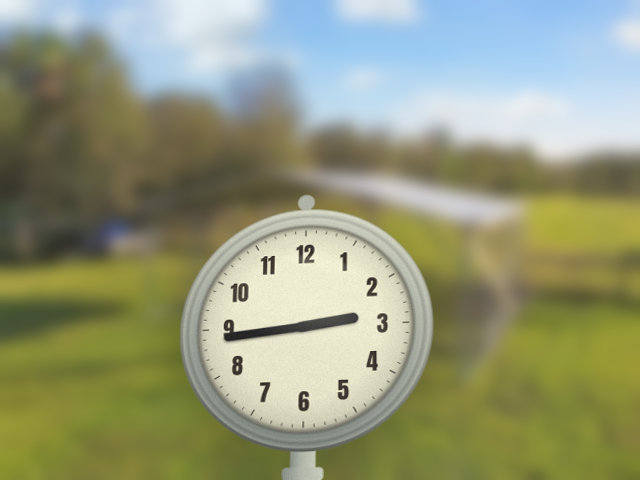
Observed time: 2.44
